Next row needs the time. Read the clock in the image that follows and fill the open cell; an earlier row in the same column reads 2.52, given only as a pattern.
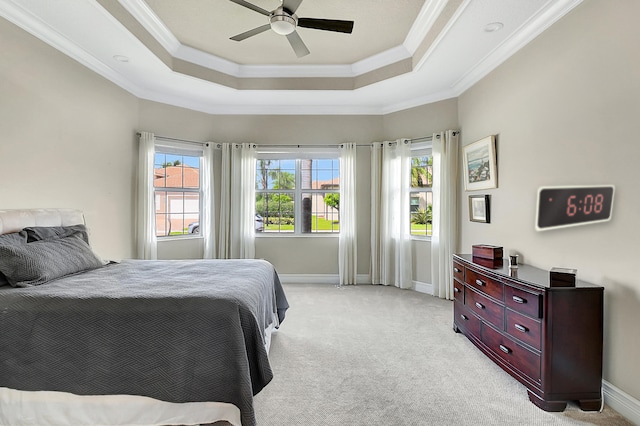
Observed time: 6.08
